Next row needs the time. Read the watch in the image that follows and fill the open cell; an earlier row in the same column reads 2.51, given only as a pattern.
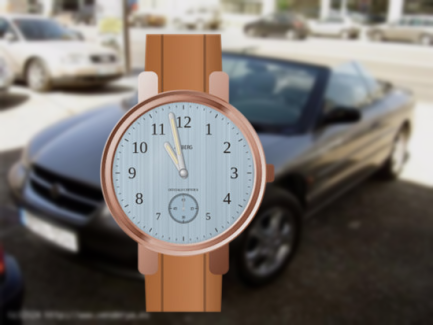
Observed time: 10.58
